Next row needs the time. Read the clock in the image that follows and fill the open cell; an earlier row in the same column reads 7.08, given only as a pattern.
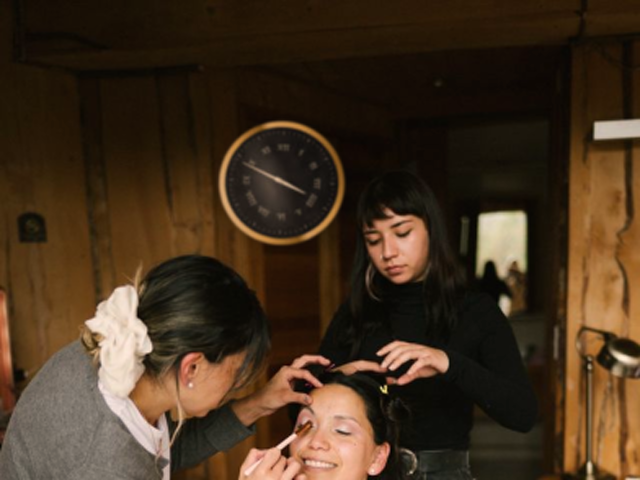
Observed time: 3.49
